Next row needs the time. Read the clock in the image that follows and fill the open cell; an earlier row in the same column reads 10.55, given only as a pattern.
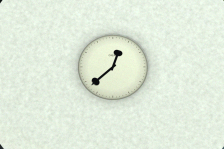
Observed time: 12.38
